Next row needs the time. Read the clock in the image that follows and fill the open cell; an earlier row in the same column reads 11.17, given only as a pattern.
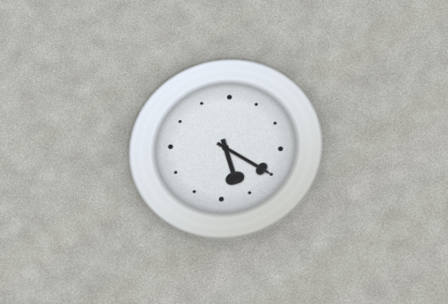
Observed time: 5.20
